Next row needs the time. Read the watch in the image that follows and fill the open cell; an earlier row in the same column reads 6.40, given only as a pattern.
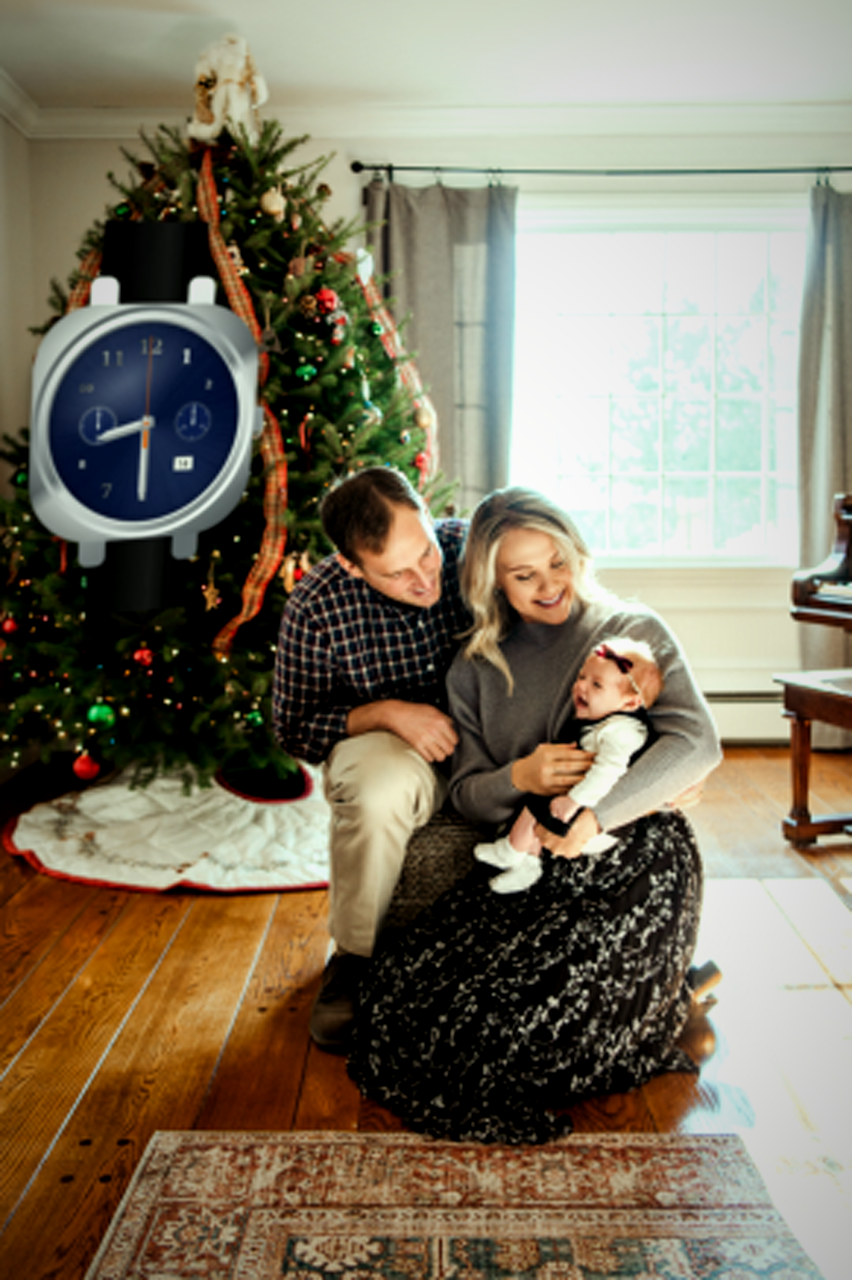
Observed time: 8.30
